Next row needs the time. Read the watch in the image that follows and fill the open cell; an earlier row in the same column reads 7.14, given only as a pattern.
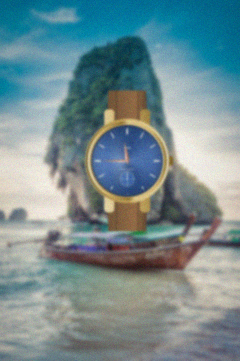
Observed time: 11.45
